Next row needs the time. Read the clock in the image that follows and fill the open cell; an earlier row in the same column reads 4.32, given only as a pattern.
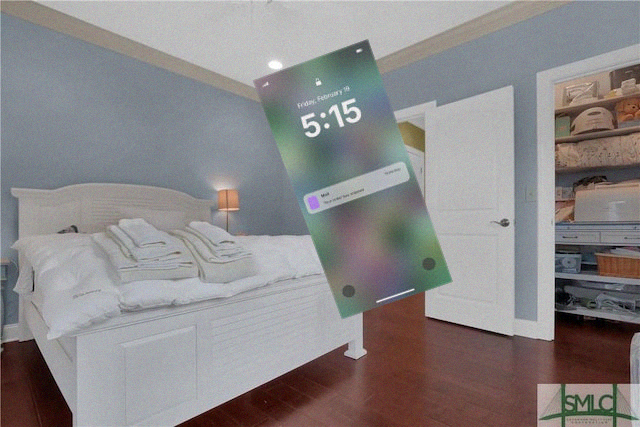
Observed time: 5.15
